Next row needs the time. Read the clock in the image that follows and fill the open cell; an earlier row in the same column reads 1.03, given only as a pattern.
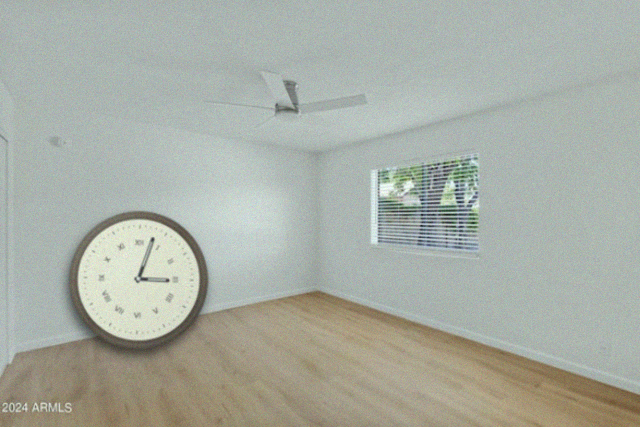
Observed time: 3.03
